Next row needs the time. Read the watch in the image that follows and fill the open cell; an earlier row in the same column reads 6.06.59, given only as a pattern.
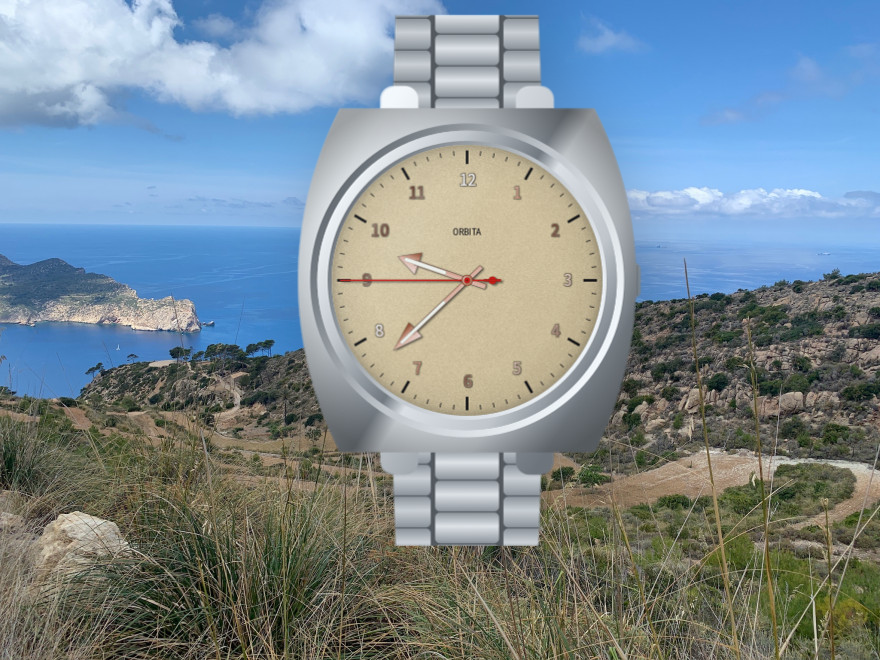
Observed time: 9.37.45
